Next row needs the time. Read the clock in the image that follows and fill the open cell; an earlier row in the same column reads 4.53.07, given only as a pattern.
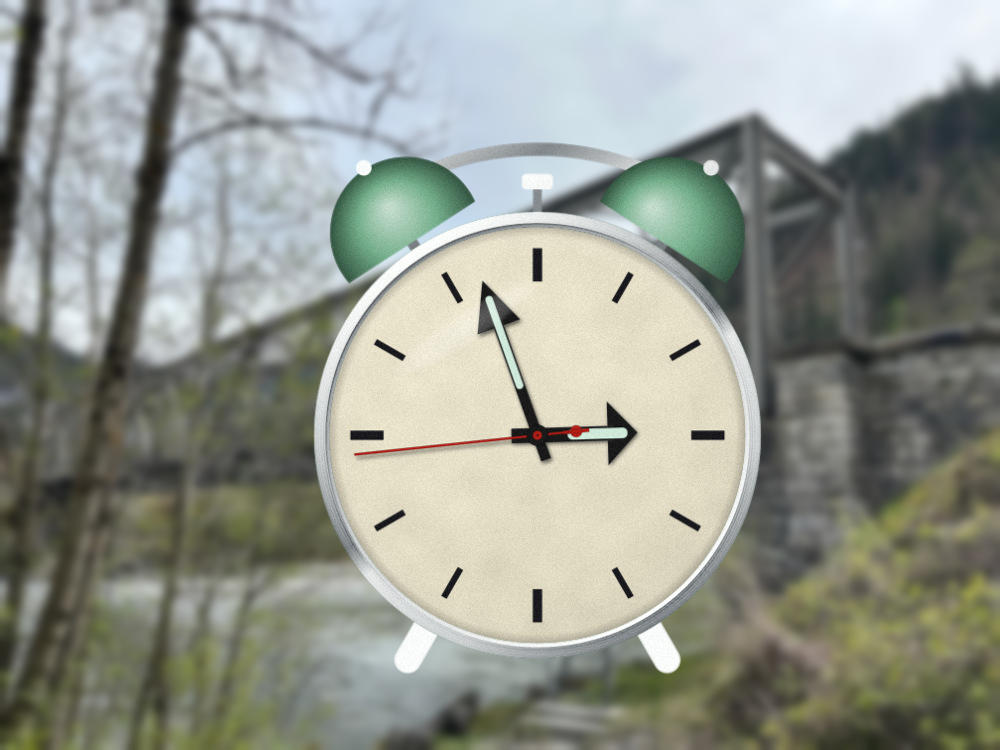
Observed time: 2.56.44
